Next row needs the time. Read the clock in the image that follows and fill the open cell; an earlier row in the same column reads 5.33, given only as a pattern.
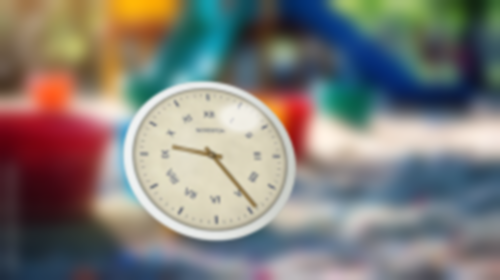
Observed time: 9.24
